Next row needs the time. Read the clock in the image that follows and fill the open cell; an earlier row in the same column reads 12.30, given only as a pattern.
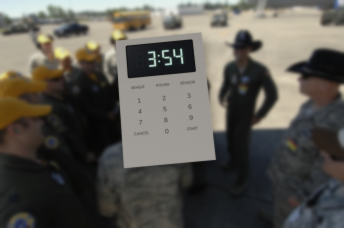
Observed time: 3.54
